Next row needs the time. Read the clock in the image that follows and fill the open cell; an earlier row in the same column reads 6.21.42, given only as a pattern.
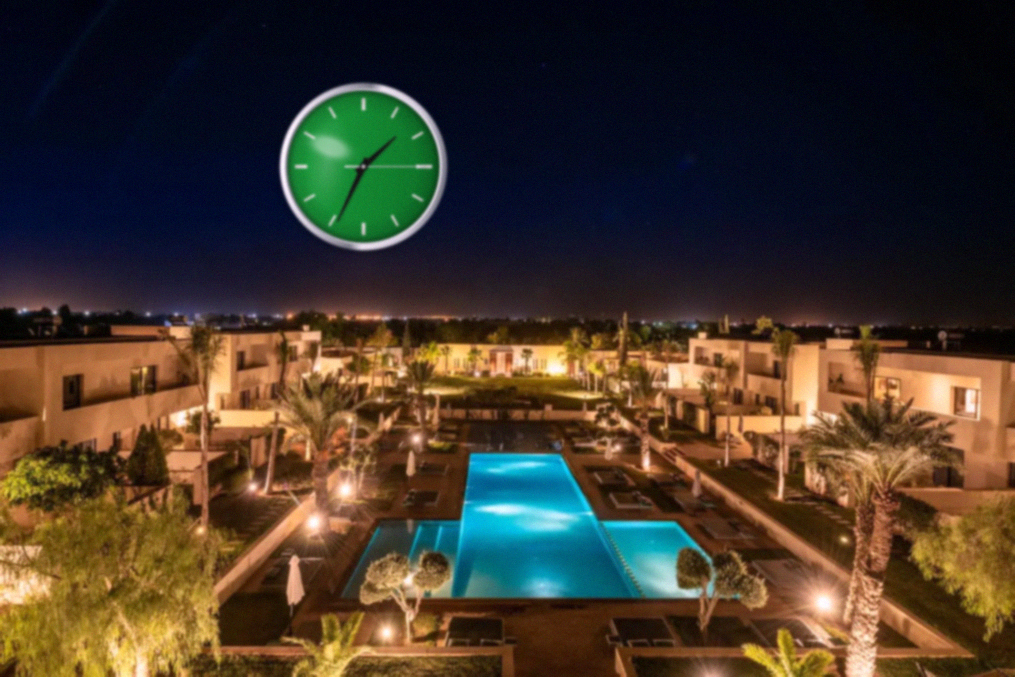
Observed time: 1.34.15
